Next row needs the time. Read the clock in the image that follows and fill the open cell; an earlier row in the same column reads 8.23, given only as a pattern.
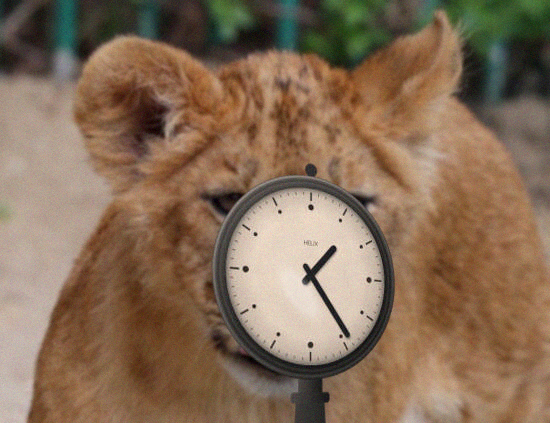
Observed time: 1.24
